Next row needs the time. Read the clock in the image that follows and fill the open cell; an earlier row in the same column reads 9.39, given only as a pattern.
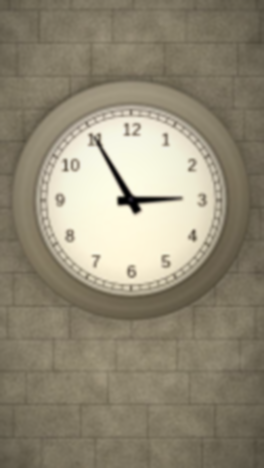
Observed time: 2.55
